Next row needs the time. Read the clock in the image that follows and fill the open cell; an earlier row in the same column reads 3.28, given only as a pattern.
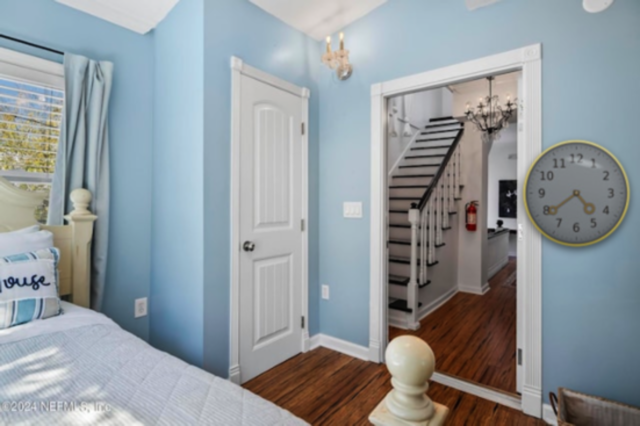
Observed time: 4.39
